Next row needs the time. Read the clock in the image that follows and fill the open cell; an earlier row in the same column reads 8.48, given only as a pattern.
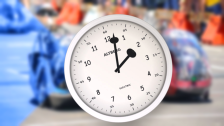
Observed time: 2.02
